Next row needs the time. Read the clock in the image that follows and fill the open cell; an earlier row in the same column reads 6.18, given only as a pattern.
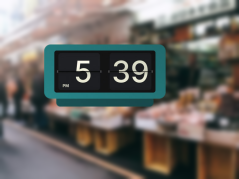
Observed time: 5.39
